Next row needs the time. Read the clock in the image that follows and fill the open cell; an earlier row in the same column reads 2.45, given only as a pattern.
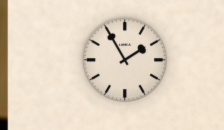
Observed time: 1.55
